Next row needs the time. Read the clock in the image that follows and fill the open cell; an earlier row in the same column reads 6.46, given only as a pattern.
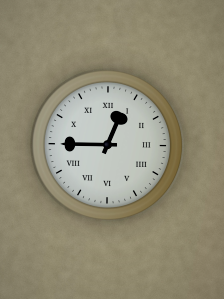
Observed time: 12.45
